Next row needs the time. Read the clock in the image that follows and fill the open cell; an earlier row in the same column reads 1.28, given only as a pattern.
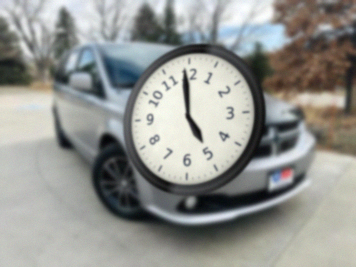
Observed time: 4.59
